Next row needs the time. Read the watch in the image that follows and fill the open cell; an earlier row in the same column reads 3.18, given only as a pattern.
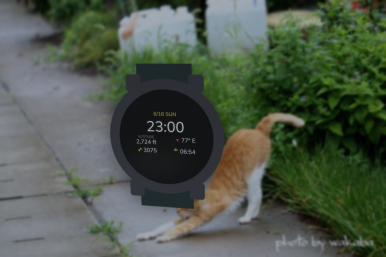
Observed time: 23.00
